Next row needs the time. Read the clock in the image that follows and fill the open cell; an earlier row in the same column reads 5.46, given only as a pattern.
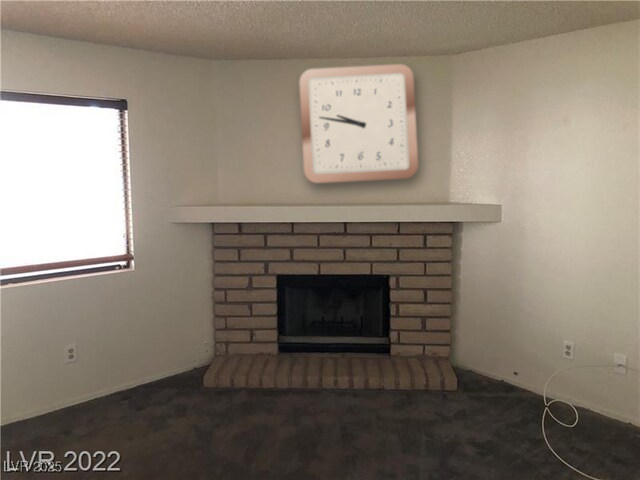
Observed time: 9.47
